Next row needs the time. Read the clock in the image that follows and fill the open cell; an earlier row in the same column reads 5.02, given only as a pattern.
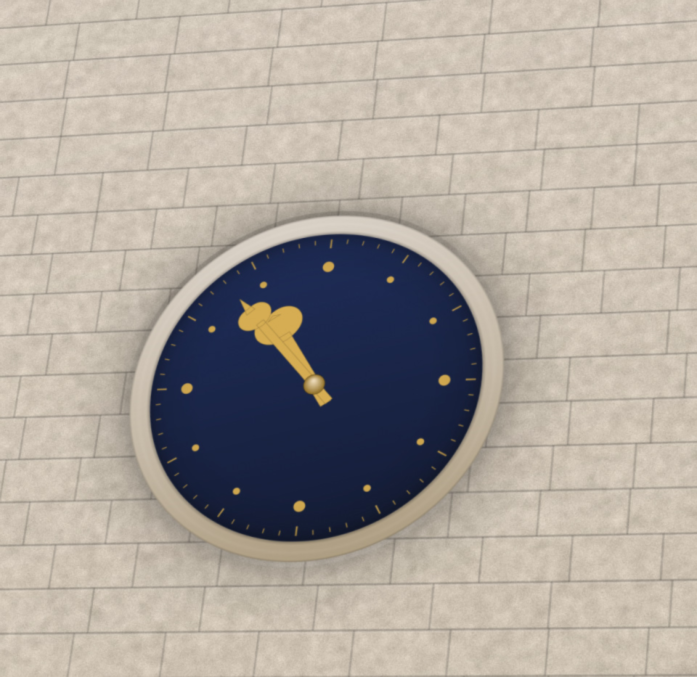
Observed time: 10.53
